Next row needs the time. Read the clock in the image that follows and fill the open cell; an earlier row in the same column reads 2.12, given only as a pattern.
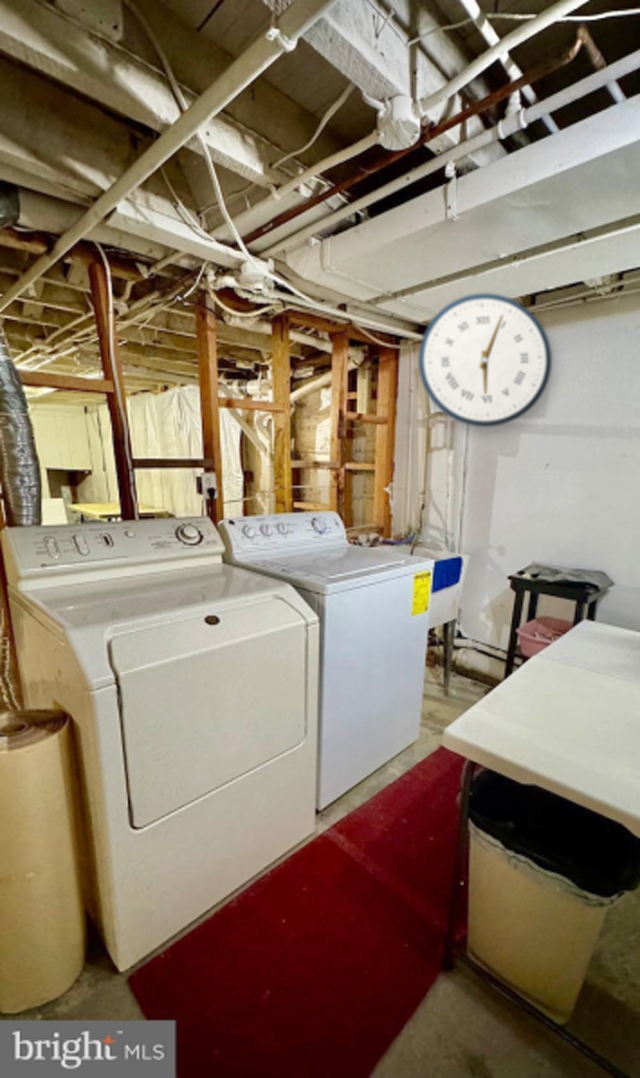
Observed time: 6.04
